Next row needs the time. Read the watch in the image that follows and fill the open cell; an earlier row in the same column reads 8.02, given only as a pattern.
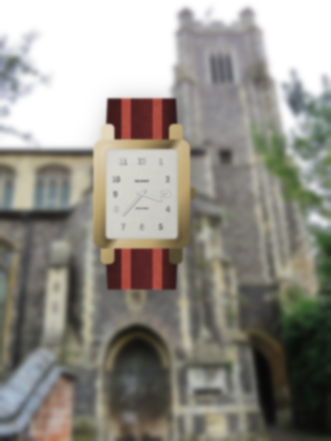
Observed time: 3.37
